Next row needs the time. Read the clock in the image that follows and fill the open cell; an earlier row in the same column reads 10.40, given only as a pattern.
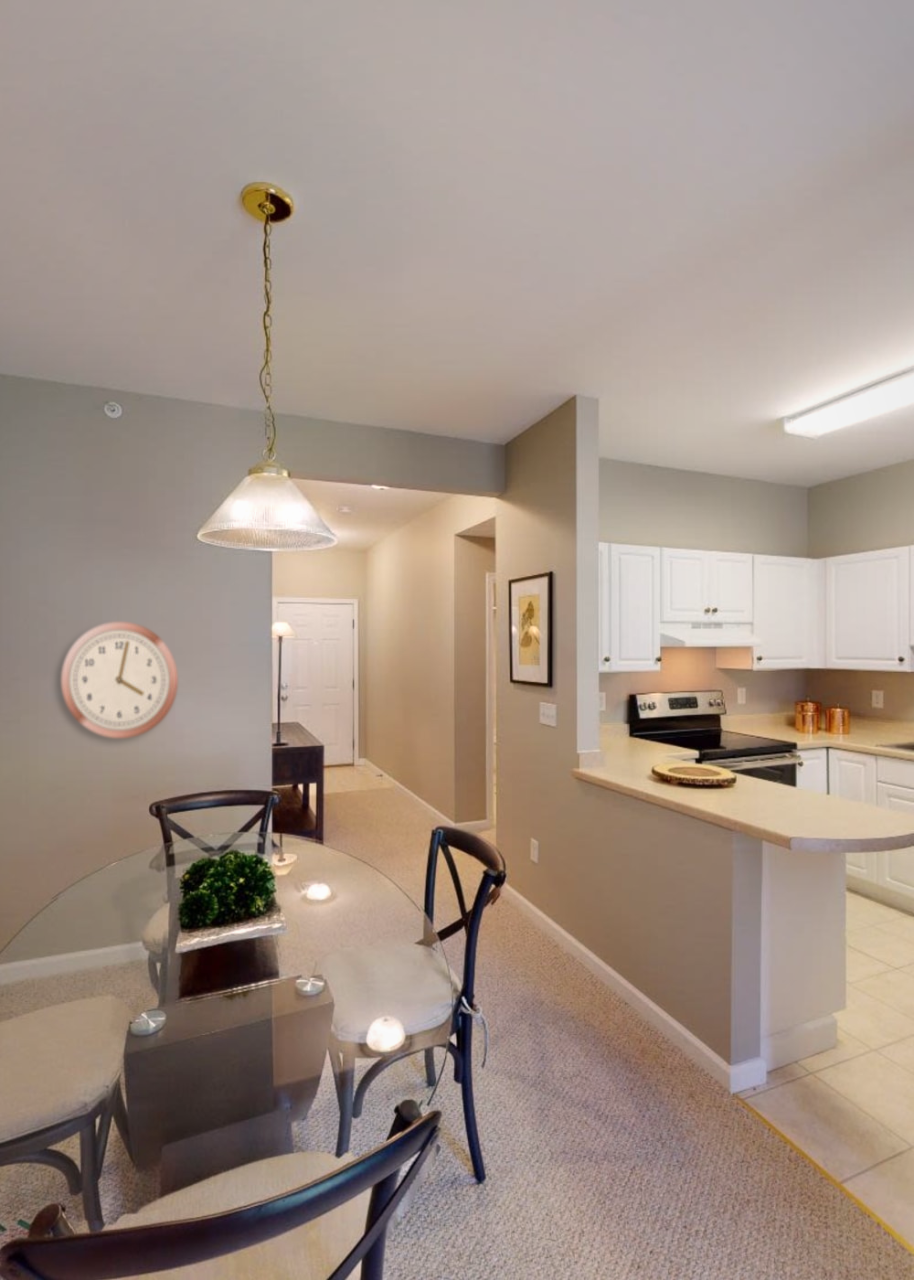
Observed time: 4.02
